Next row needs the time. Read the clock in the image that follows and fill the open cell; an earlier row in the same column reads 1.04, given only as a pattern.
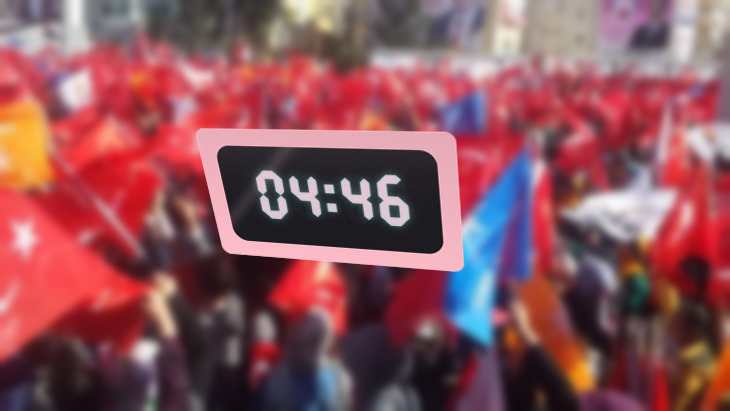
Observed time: 4.46
